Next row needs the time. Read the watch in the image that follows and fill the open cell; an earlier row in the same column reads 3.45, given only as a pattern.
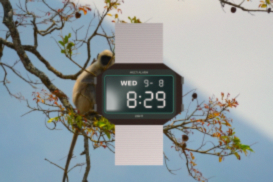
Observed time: 8.29
